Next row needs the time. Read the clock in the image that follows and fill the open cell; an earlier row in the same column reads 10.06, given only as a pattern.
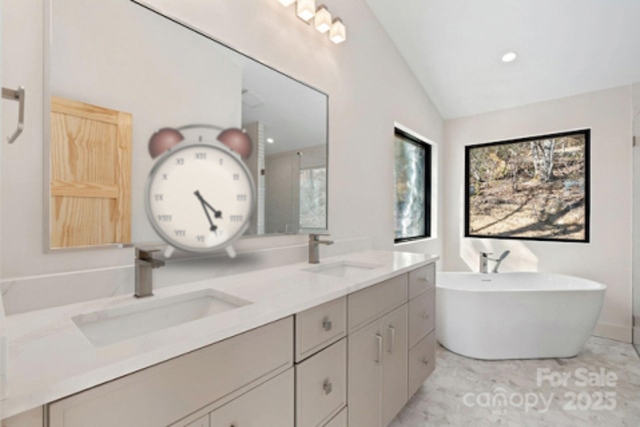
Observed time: 4.26
